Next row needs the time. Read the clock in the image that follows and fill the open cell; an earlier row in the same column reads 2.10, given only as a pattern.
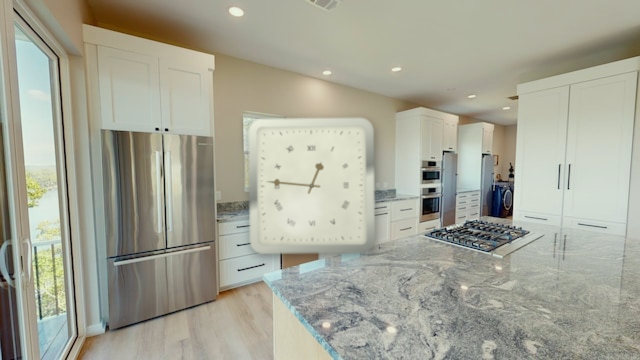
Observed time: 12.46
